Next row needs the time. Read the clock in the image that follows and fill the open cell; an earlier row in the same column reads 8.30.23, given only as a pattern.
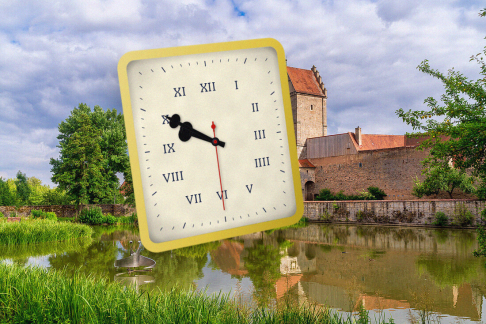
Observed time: 9.50.30
